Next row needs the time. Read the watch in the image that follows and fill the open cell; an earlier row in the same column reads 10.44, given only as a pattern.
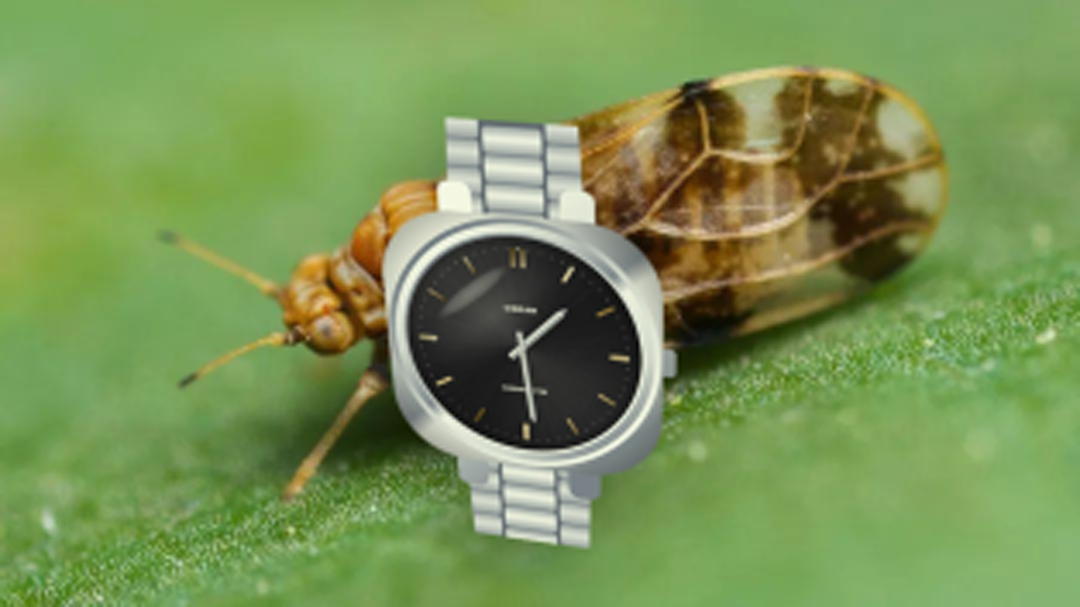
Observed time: 1.29
